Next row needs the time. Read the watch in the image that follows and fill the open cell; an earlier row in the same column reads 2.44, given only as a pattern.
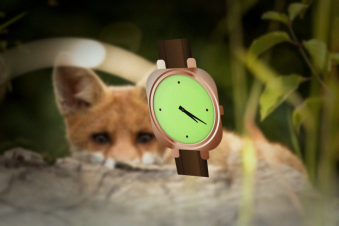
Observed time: 4.20
